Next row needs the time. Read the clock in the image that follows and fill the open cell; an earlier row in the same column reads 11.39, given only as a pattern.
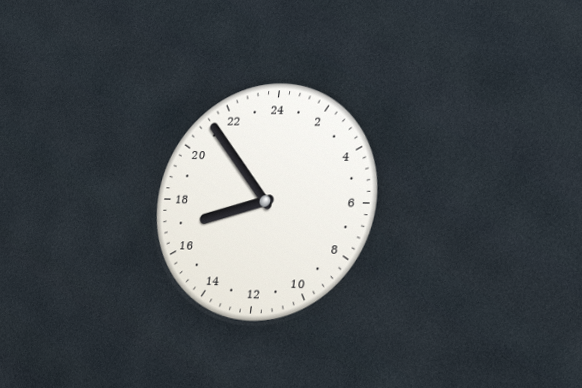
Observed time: 16.53
